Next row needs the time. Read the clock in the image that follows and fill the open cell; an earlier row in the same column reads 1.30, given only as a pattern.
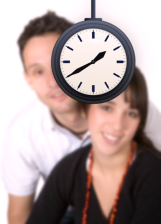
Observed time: 1.40
